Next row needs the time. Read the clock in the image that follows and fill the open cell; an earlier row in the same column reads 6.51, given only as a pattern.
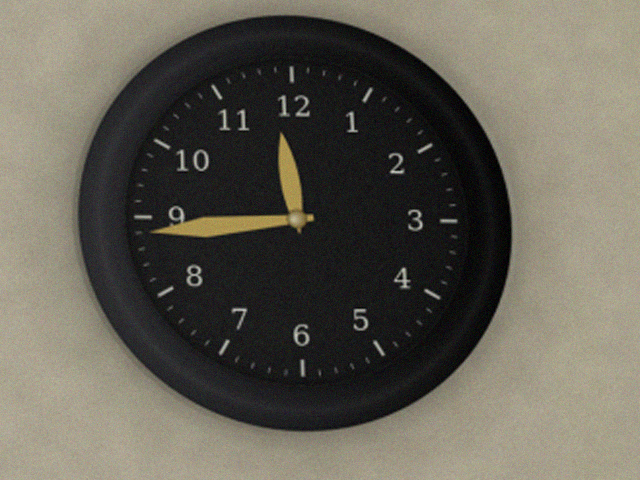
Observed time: 11.44
